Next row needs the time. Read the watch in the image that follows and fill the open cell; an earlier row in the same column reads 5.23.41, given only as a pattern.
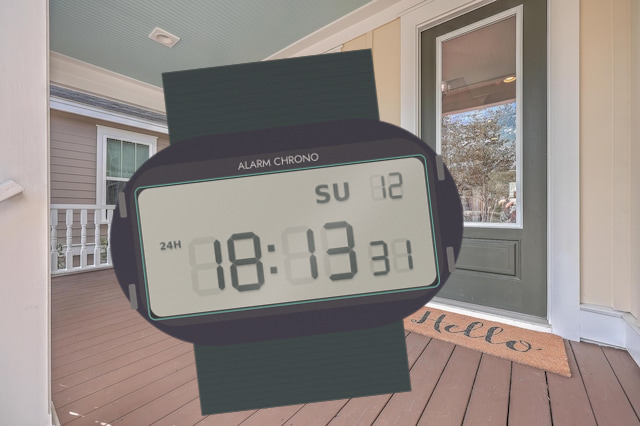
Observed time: 18.13.31
